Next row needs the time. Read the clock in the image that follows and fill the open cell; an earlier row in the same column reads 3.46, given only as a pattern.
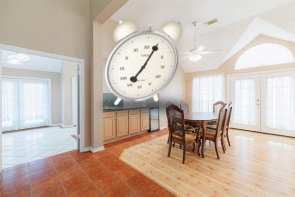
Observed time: 7.04
